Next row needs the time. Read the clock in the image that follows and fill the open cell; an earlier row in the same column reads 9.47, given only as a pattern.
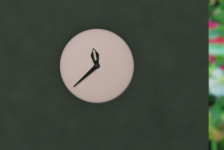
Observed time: 11.38
